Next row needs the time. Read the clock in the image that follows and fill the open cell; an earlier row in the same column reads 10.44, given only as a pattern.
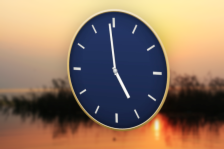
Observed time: 4.59
